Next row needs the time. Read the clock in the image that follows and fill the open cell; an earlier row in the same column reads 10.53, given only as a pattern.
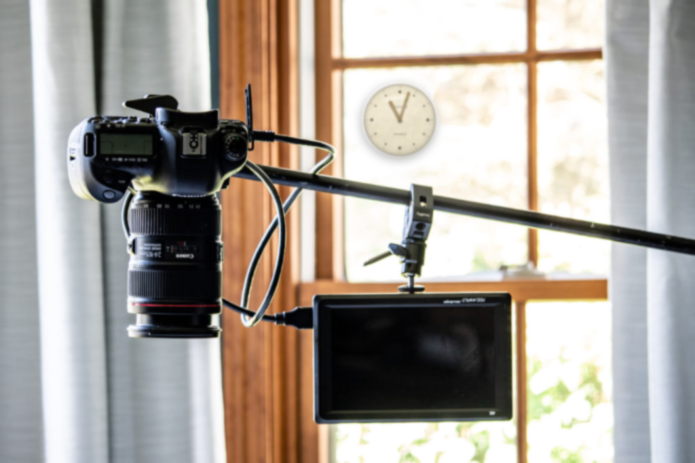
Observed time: 11.03
